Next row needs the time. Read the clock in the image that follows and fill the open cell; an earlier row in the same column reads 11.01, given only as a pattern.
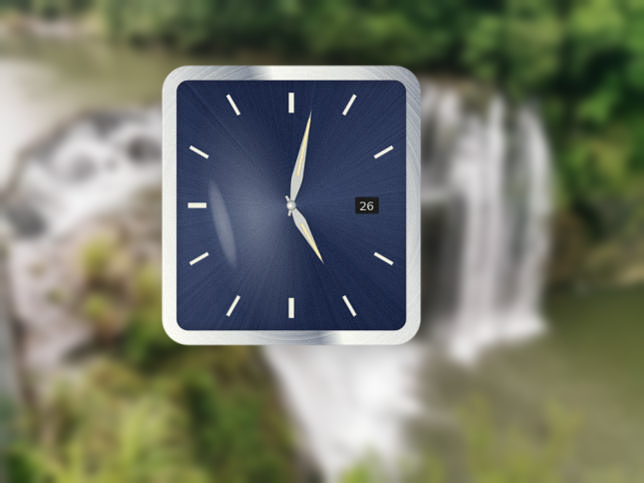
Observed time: 5.02
